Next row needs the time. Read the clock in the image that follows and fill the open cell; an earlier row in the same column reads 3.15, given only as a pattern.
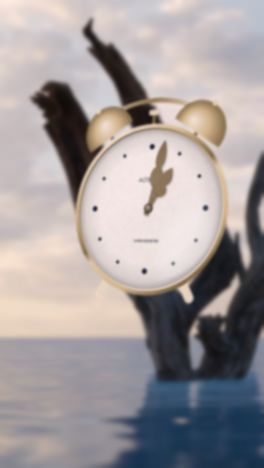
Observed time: 1.02
